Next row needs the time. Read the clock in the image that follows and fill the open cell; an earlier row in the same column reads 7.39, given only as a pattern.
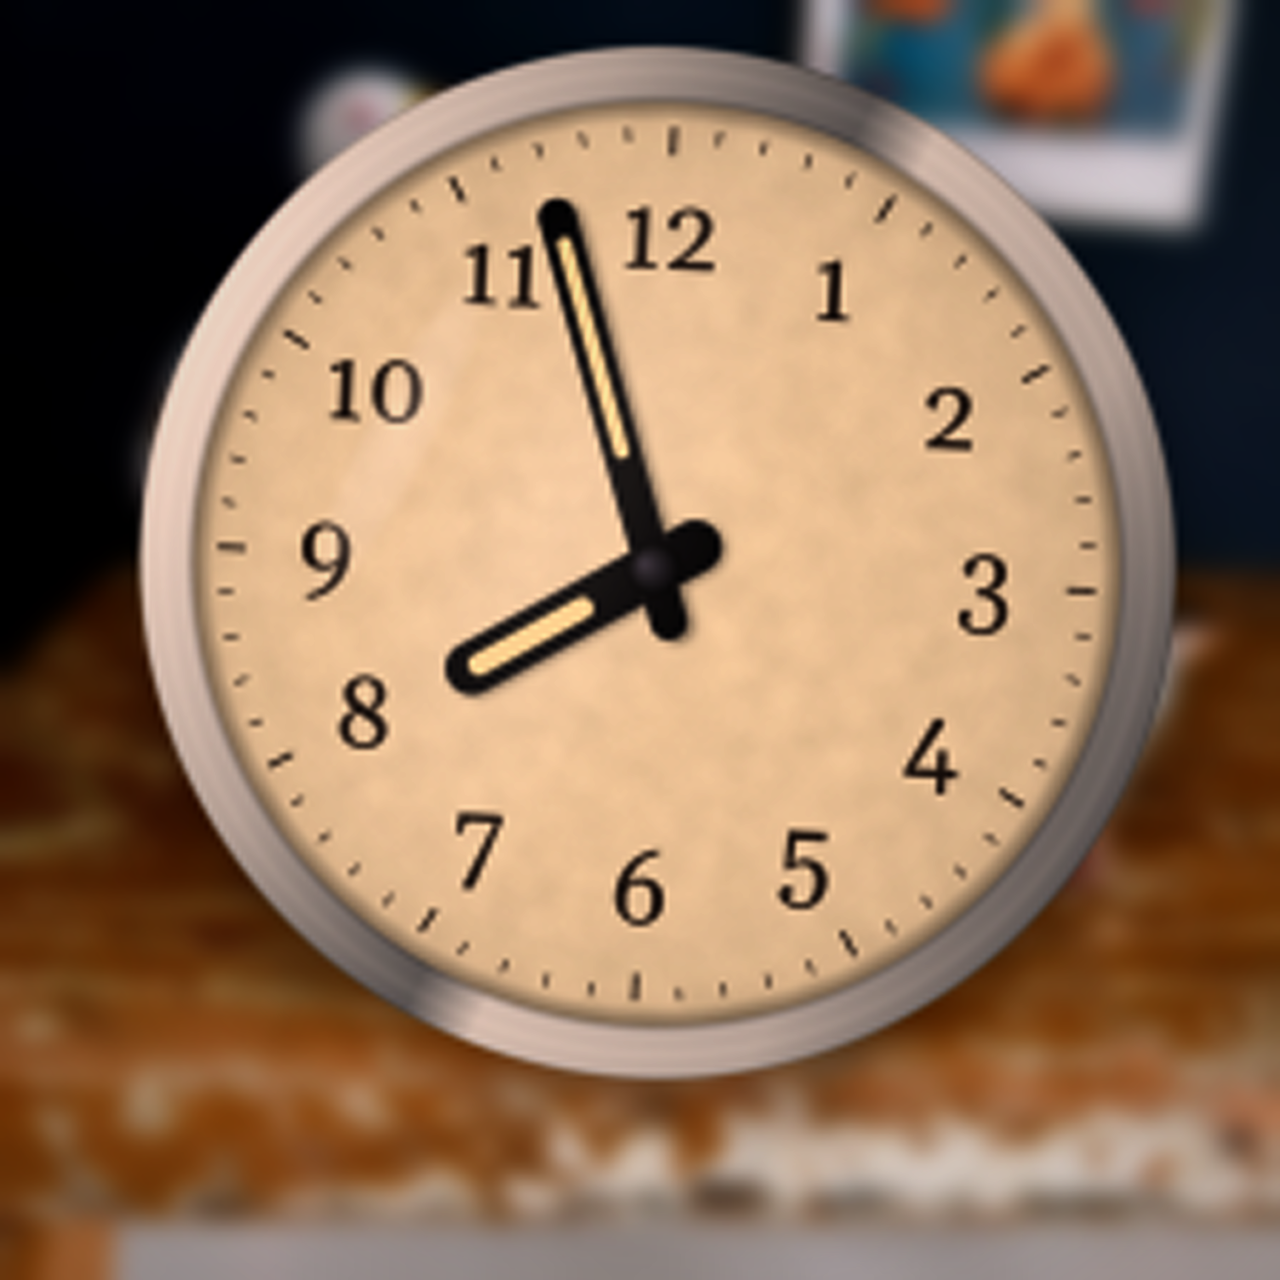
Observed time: 7.57
